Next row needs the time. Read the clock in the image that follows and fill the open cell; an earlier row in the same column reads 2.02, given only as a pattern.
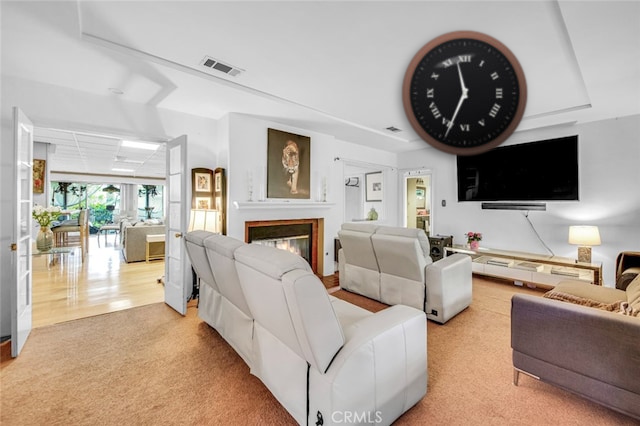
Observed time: 11.34
